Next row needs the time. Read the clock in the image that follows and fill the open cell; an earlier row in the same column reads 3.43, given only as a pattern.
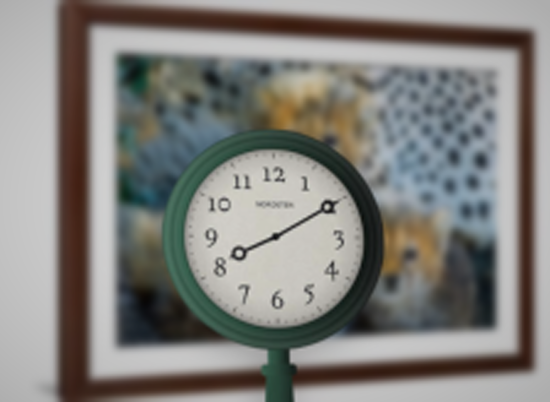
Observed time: 8.10
